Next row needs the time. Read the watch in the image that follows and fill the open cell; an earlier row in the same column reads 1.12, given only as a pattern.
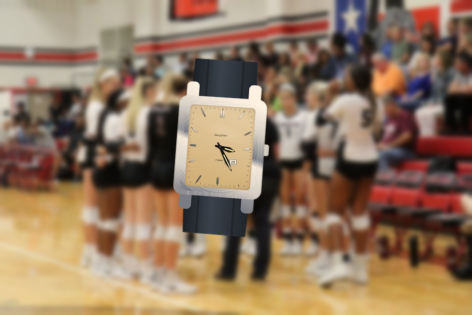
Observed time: 3.25
